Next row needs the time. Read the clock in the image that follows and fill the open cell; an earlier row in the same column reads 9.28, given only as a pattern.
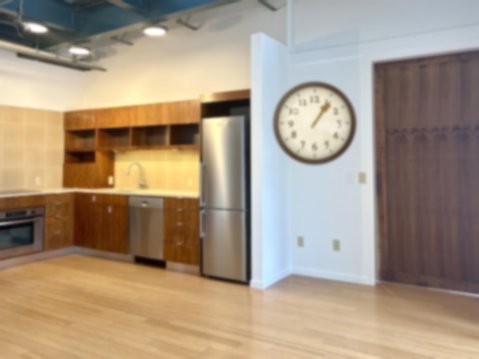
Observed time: 1.06
